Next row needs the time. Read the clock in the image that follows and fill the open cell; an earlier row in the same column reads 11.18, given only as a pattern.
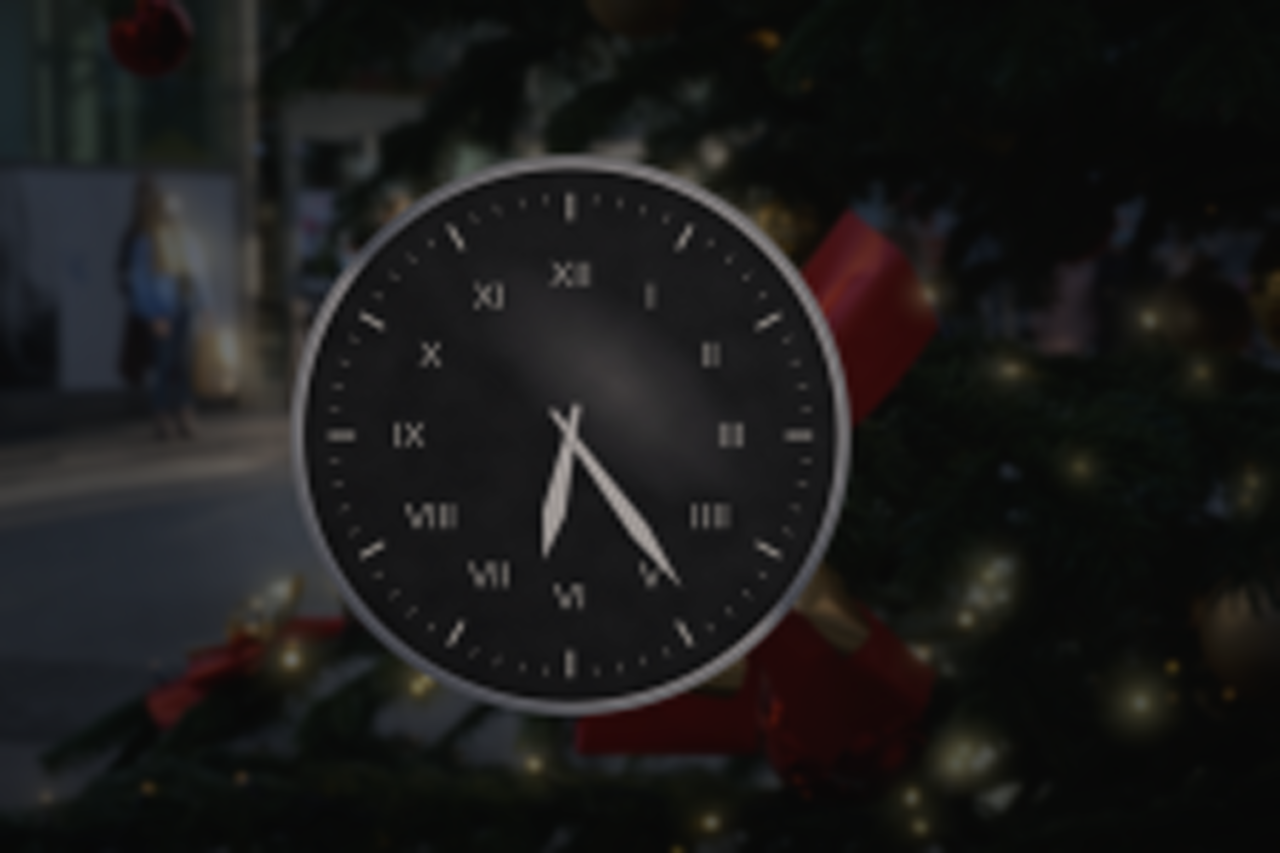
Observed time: 6.24
